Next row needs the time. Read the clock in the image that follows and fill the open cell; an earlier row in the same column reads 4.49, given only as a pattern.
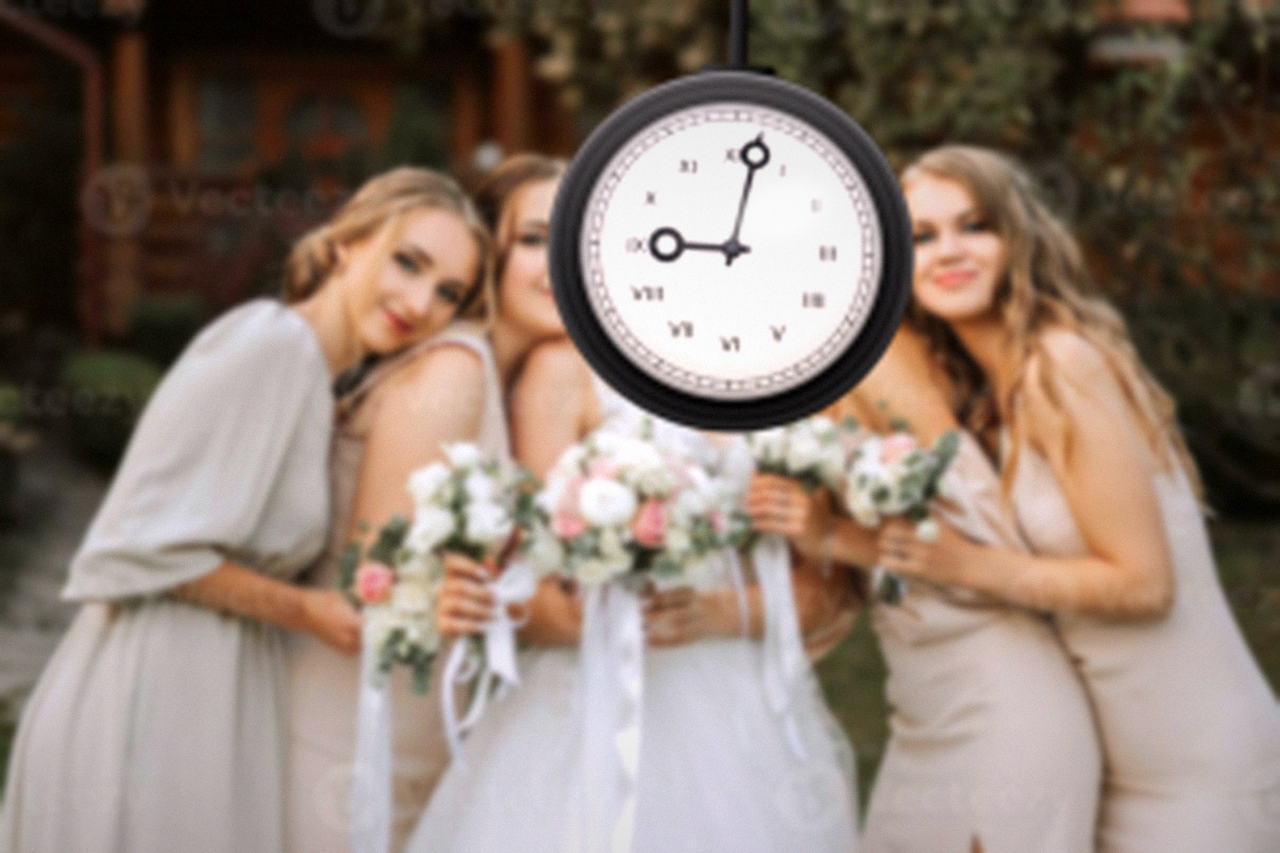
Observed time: 9.02
